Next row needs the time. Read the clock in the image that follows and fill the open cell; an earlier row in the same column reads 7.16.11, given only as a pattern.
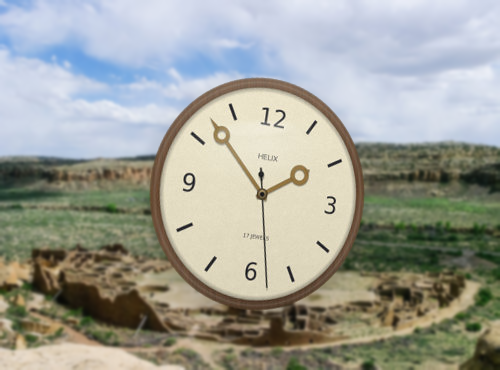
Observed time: 1.52.28
